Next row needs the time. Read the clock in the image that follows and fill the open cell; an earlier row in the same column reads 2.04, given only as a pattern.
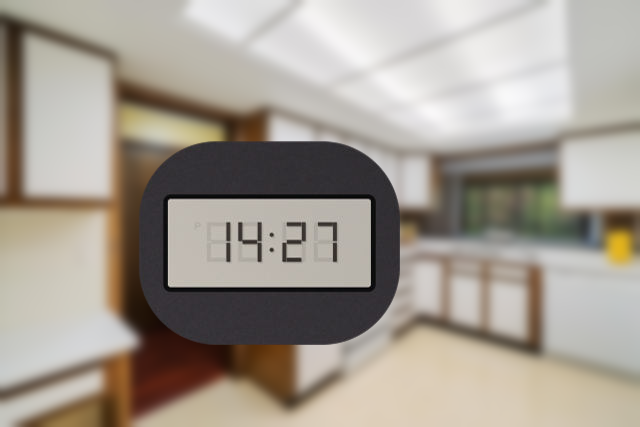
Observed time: 14.27
